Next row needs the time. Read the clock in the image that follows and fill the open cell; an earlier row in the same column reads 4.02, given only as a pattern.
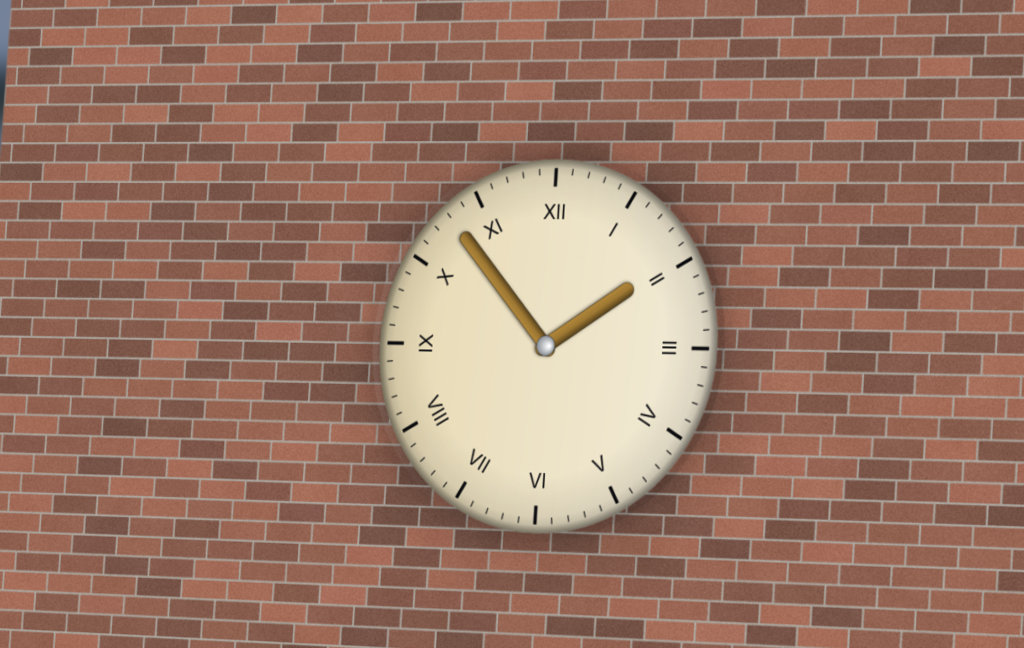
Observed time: 1.53
